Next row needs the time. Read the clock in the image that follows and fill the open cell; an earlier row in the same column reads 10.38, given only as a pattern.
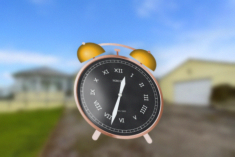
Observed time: 12.33
